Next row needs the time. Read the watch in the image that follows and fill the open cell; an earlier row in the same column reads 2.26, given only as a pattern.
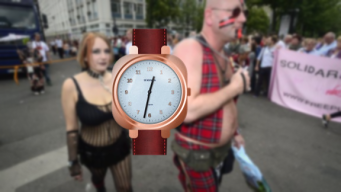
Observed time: 12.32
